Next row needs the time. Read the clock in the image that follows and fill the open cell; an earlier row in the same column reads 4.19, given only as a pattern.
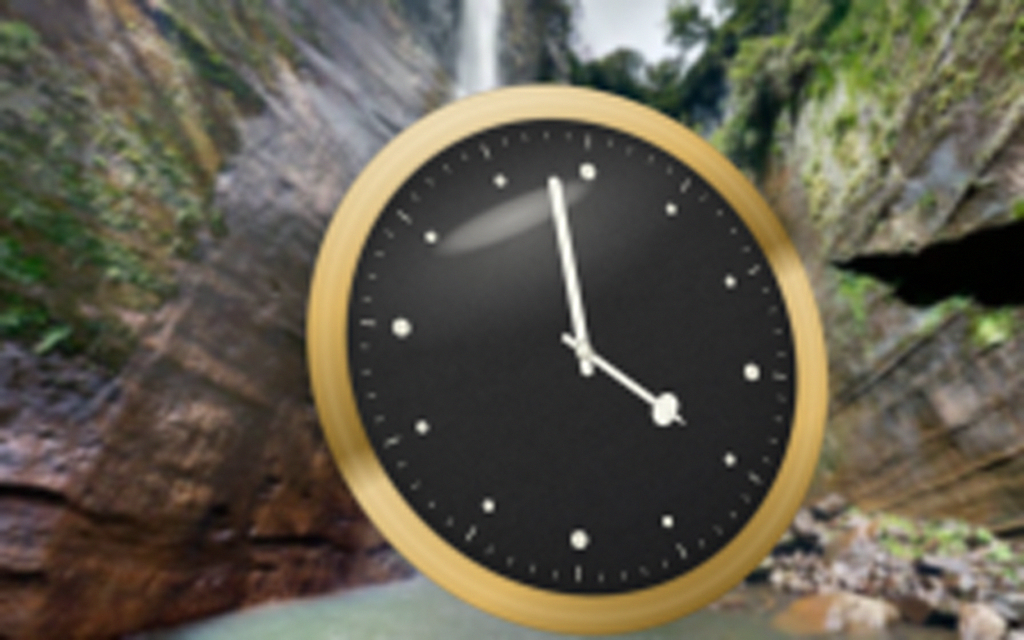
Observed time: 3.58
